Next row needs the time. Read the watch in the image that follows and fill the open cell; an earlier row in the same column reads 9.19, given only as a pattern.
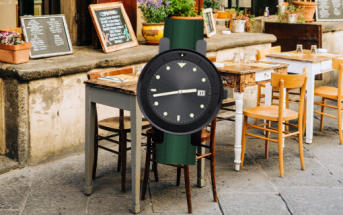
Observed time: 2.43
